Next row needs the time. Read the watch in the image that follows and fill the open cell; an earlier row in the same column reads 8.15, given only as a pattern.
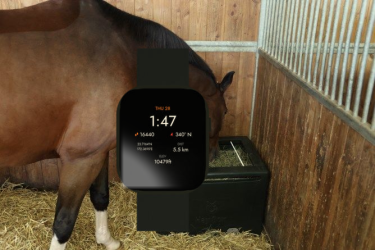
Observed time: 1.47
